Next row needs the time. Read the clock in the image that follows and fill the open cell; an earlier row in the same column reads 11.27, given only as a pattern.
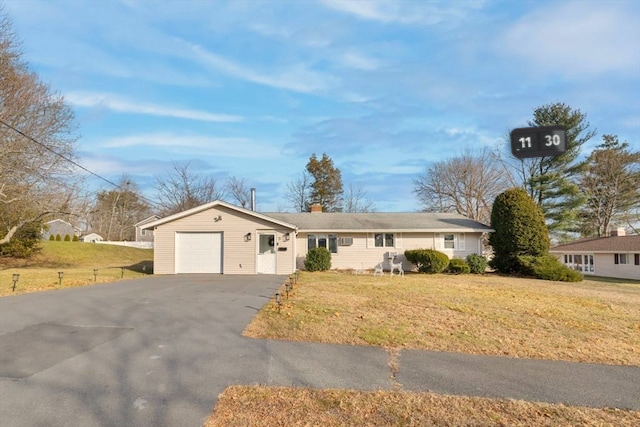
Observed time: 11.30
